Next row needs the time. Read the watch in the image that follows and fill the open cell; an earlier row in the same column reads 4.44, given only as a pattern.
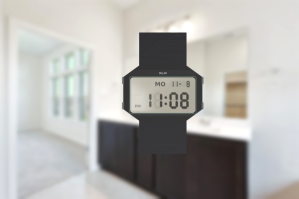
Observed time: 11.08
